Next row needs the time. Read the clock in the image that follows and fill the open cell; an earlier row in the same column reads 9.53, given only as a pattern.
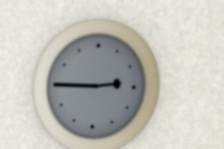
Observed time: 2.45
